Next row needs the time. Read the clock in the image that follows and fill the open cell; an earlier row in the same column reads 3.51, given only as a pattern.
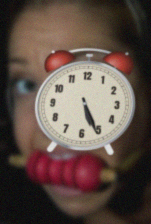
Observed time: 5.26
